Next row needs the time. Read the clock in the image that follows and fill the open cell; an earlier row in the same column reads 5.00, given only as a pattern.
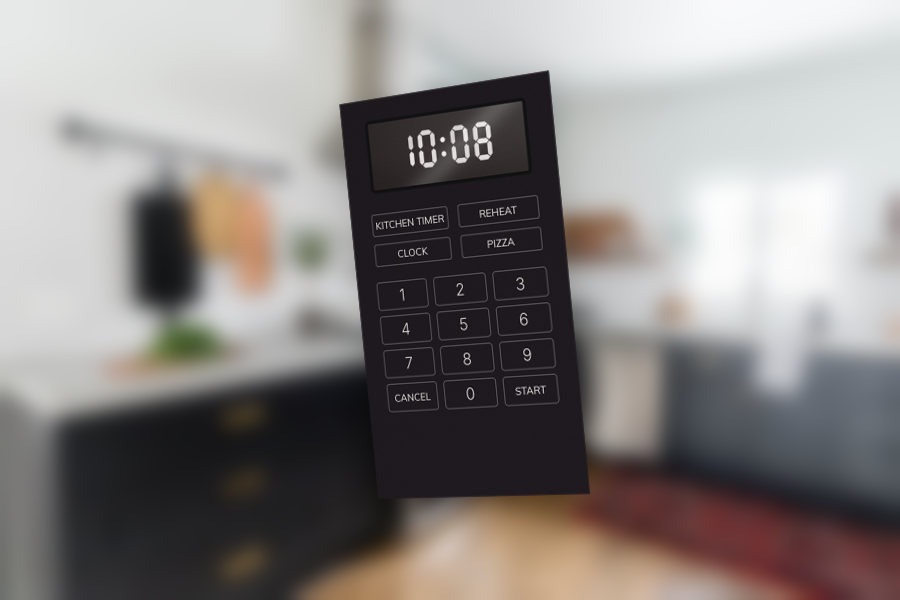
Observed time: 10.08
